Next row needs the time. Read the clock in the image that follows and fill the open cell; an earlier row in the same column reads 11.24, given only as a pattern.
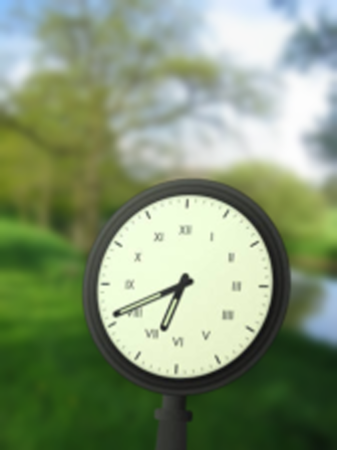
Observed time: 6.41
